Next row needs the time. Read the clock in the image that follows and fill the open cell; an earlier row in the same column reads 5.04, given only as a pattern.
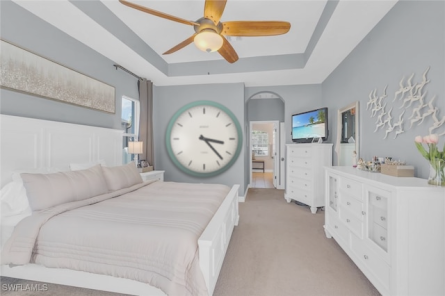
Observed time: 3.23
